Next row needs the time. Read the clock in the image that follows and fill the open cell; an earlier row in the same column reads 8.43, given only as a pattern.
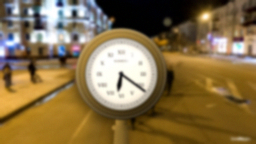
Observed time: 6.21
